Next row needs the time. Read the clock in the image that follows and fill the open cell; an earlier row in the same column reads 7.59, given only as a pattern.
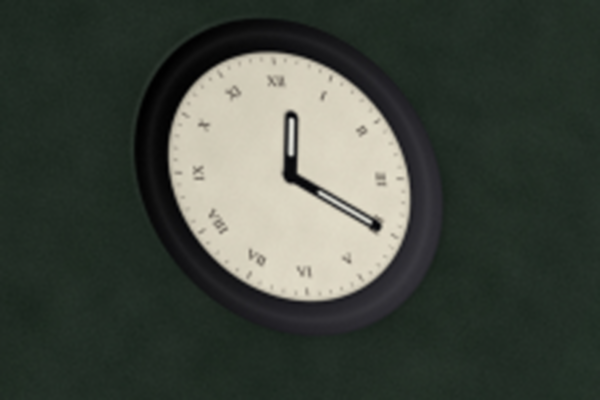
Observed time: 12.20
